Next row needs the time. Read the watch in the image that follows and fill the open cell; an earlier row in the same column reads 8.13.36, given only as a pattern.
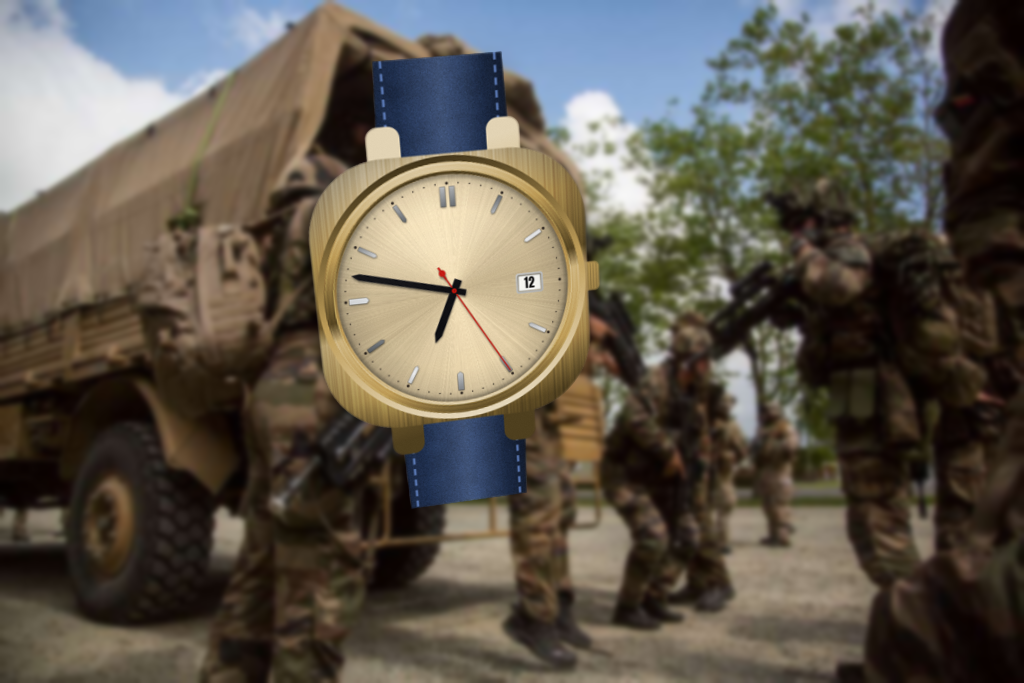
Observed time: 6.47.25
